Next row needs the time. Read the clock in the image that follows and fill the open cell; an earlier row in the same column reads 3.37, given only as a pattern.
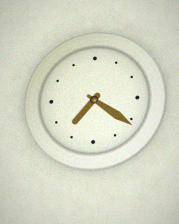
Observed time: 7.21
